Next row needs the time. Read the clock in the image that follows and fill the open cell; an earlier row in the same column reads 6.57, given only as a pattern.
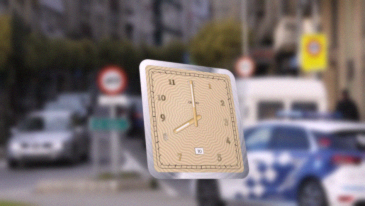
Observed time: 8.00
